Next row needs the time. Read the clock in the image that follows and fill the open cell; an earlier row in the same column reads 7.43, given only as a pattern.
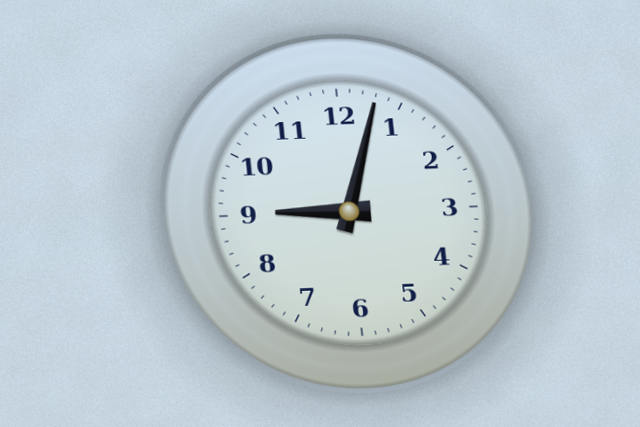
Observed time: 9.03
